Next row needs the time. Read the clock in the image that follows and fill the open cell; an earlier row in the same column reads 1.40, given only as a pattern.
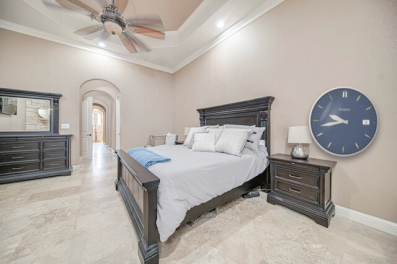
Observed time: 9.43
